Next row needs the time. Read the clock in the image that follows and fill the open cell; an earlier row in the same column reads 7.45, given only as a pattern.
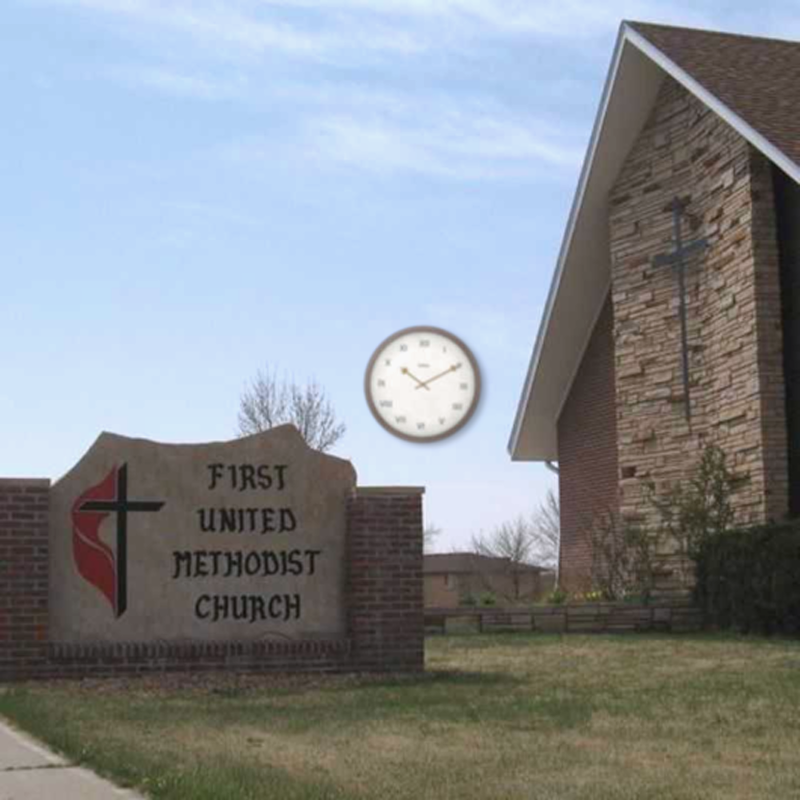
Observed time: 10.10
